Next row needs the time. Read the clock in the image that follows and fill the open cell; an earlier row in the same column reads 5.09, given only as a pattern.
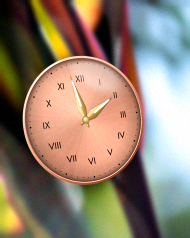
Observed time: 1.58
